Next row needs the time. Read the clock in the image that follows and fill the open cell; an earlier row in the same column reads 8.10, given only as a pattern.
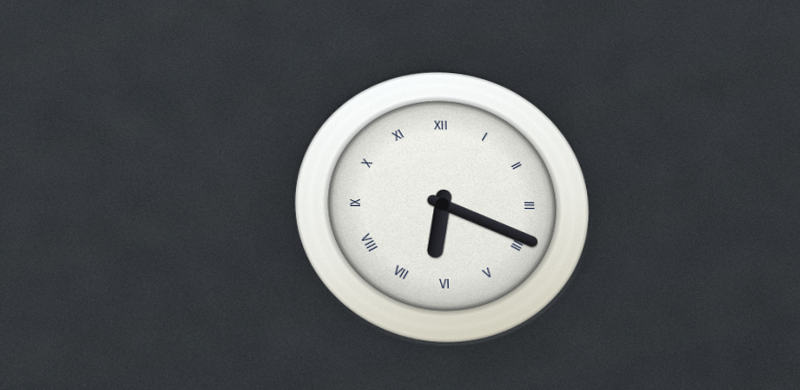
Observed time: 6.19
